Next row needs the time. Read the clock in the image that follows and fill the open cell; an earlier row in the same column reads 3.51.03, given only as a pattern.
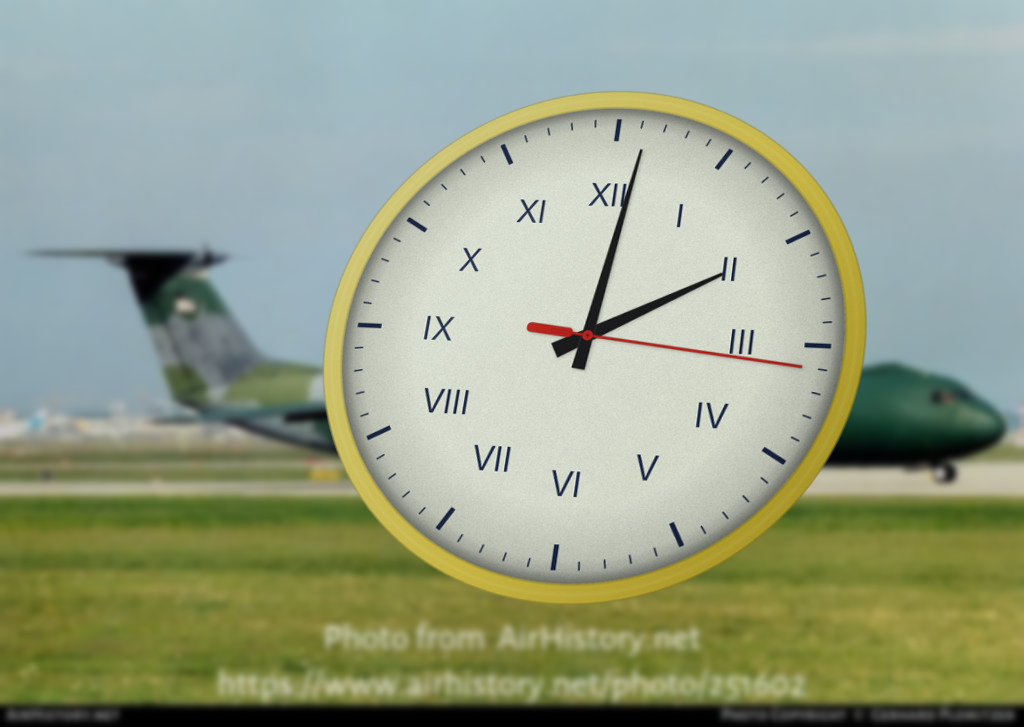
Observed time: 2.01.16
